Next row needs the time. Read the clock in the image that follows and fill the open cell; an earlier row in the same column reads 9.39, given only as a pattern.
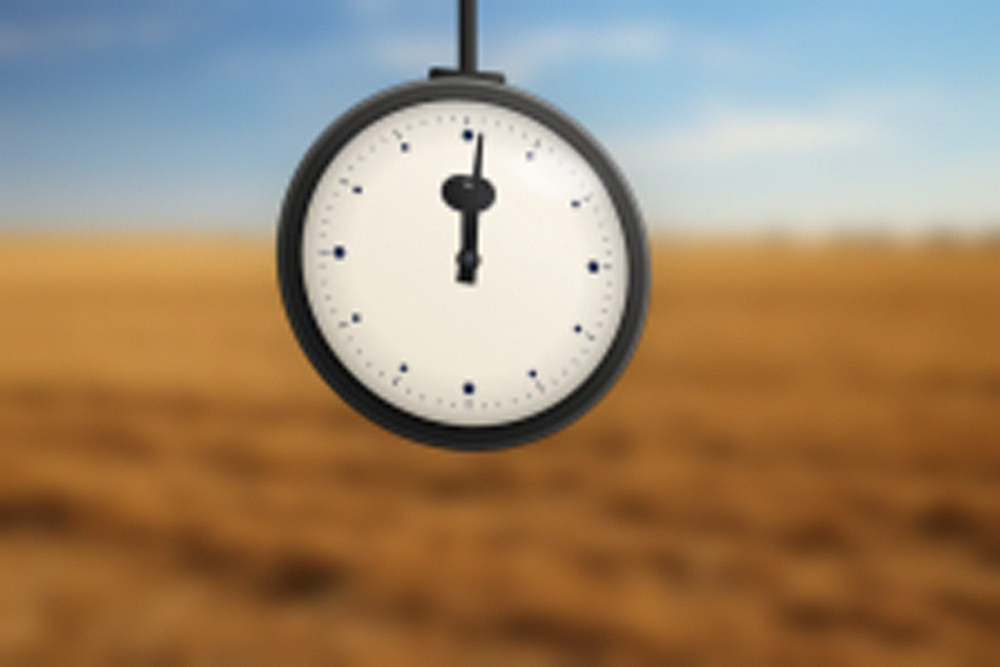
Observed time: 12.01
